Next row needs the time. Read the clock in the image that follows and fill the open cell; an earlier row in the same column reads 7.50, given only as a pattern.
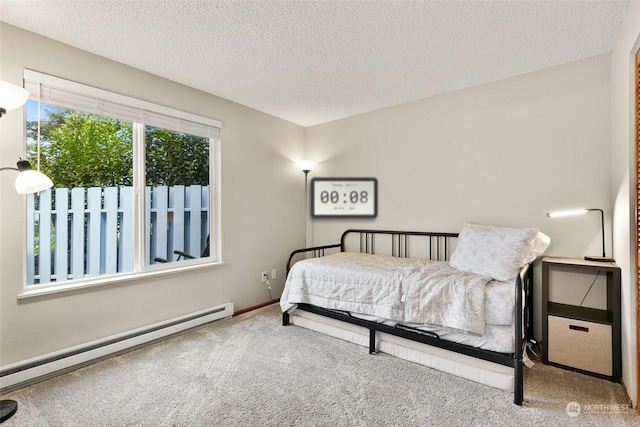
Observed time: 0.08
